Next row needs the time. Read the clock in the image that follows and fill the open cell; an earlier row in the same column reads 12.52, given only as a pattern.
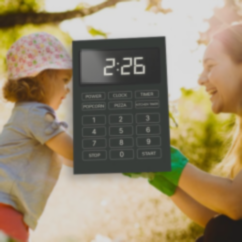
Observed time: 2.26
